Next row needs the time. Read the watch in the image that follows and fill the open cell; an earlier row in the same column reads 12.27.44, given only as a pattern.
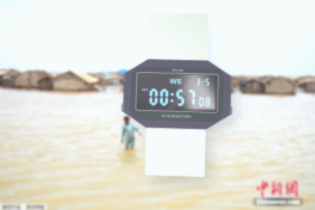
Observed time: 0.57.08
